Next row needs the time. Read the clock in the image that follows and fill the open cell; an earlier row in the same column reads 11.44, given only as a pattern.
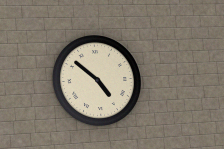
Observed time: 4.52
